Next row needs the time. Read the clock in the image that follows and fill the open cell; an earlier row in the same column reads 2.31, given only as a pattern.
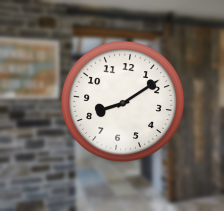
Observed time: 8.08
